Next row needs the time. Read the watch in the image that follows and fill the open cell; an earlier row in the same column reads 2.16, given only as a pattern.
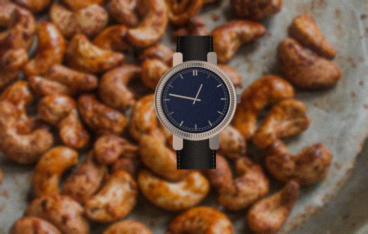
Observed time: 12.47
